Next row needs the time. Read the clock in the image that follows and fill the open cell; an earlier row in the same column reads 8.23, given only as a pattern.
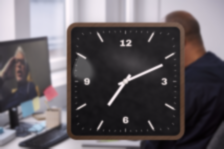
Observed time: 7.11
